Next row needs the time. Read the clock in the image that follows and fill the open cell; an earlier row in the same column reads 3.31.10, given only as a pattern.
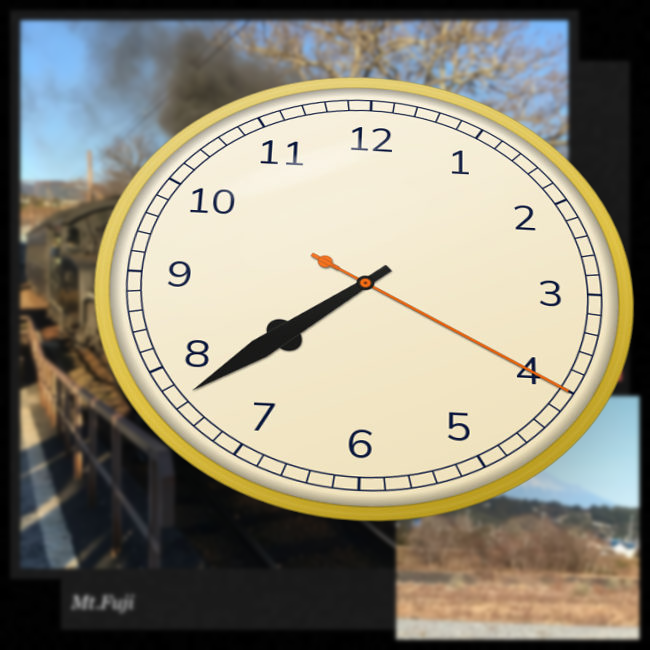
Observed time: 7.38.20
